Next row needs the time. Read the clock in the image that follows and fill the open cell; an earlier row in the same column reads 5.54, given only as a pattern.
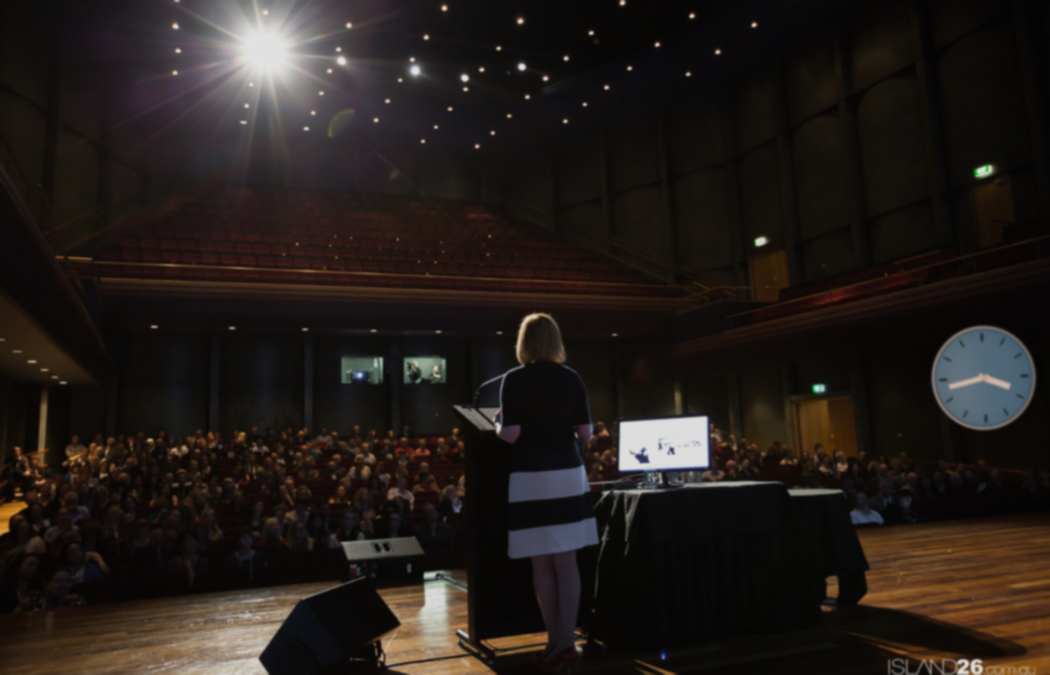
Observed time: 3.43
